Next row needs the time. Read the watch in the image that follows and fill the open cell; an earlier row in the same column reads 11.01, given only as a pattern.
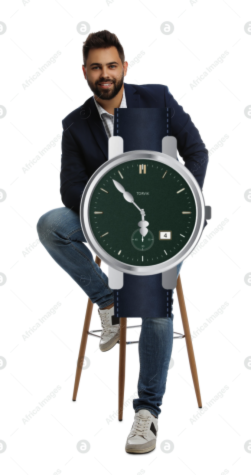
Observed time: 5.53
